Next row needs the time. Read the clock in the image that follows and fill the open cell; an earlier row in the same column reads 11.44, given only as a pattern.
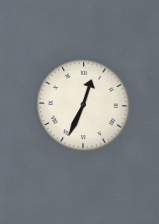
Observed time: 12.34
